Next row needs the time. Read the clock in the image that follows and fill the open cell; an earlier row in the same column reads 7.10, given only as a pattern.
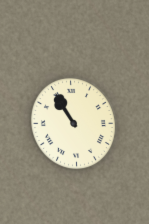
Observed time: 10.55
